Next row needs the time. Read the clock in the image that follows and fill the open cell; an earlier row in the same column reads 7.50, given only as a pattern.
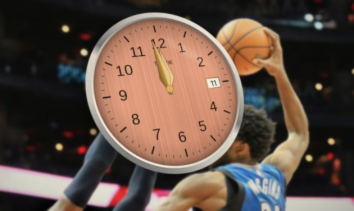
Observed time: 11.59
